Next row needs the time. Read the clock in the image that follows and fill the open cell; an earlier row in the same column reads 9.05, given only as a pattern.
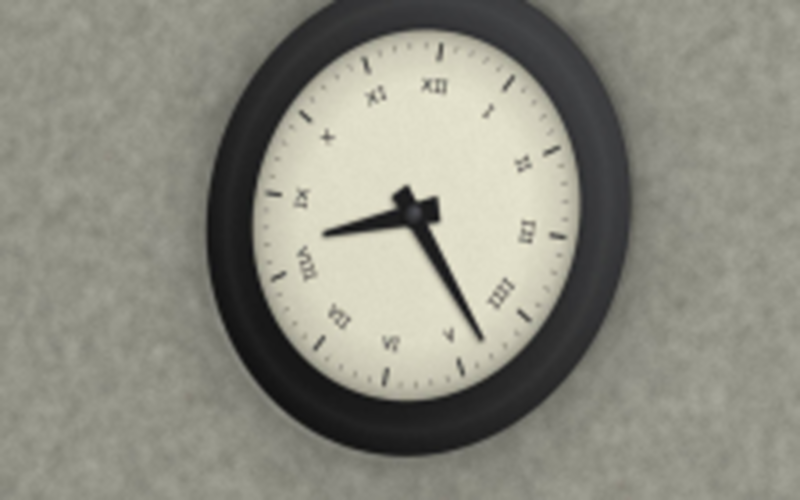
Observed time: 8.23
